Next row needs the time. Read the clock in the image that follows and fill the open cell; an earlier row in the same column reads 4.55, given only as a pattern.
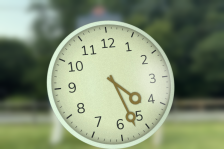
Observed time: 4.27
